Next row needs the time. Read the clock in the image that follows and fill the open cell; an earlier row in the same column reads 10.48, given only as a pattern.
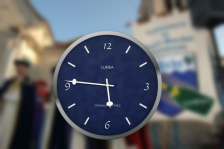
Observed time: 5.46
